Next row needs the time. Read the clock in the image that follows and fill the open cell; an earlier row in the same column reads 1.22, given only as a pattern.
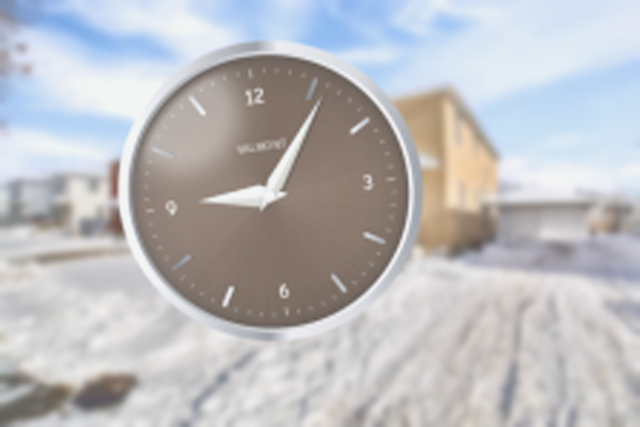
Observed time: 9.06
